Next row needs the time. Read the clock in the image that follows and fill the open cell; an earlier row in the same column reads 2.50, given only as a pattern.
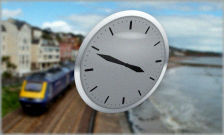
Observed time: 3.49
